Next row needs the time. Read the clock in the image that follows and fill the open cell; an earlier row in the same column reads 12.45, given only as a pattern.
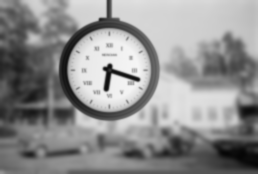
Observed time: 6.18
